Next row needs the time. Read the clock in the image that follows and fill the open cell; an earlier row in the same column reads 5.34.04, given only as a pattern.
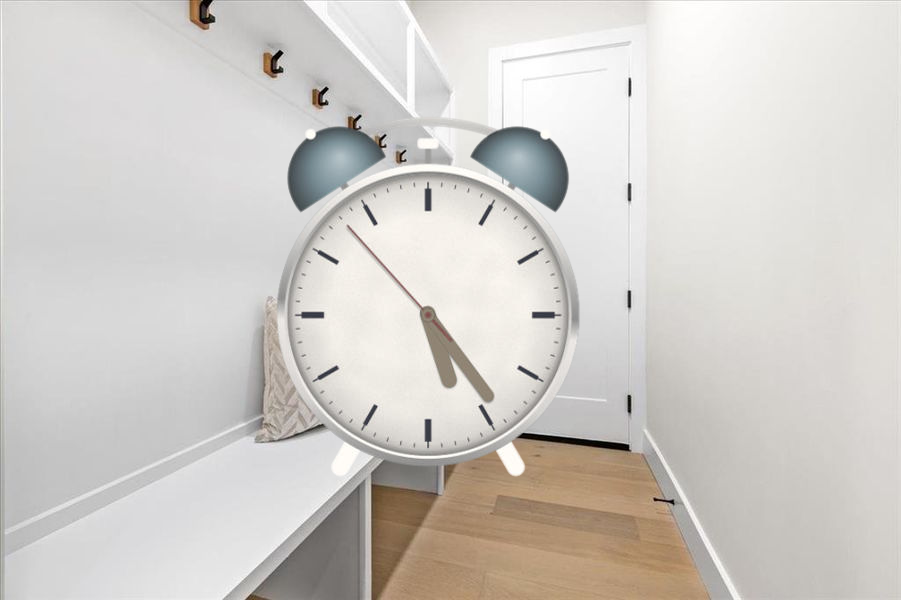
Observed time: 5.23.53
